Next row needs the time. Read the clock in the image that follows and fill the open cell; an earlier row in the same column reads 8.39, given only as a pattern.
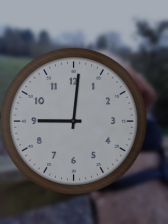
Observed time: 9.01
